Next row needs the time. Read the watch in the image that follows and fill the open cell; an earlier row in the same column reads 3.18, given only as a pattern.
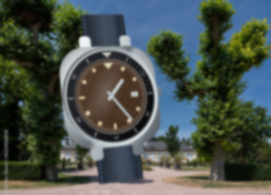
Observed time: 1.24
